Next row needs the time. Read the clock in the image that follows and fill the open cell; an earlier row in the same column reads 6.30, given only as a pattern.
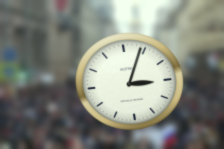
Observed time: 3.04
